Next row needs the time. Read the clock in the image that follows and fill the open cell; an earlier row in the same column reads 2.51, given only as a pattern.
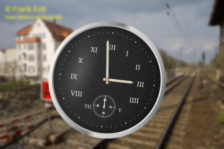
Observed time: 2.59
